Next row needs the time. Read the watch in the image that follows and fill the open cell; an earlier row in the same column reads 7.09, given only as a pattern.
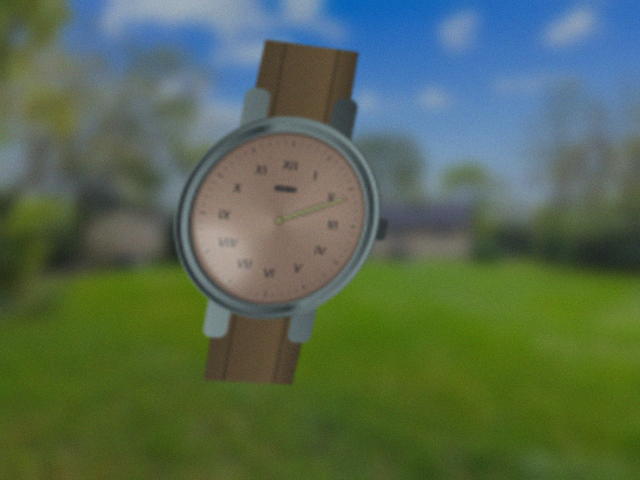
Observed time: 2.11
